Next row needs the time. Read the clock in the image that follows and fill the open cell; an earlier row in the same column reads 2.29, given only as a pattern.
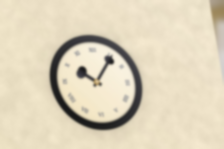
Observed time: 10.06
